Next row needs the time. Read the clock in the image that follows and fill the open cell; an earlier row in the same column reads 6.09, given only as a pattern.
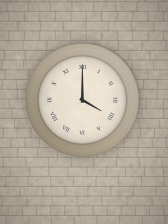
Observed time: 4.00
